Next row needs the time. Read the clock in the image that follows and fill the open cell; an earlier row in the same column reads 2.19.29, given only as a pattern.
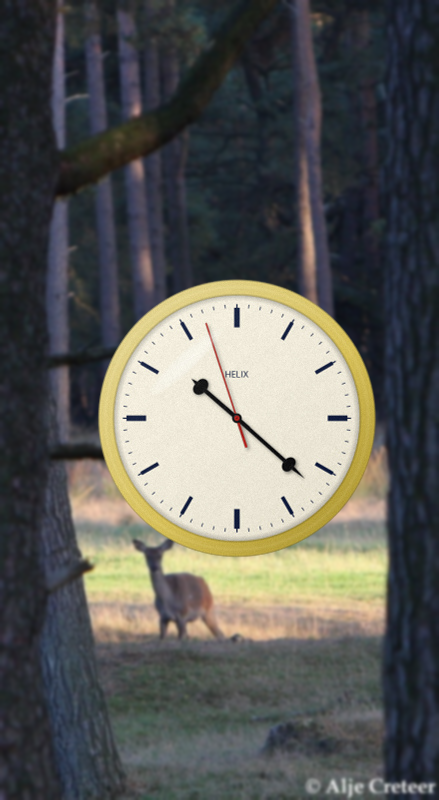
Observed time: 10.21.57
